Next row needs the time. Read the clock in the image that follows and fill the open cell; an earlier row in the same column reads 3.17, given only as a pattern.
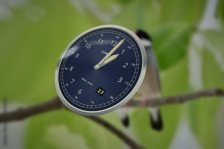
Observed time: 1.02
